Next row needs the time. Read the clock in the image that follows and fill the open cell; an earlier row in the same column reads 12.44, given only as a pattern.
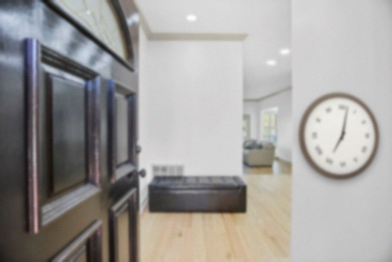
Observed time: 7.02
